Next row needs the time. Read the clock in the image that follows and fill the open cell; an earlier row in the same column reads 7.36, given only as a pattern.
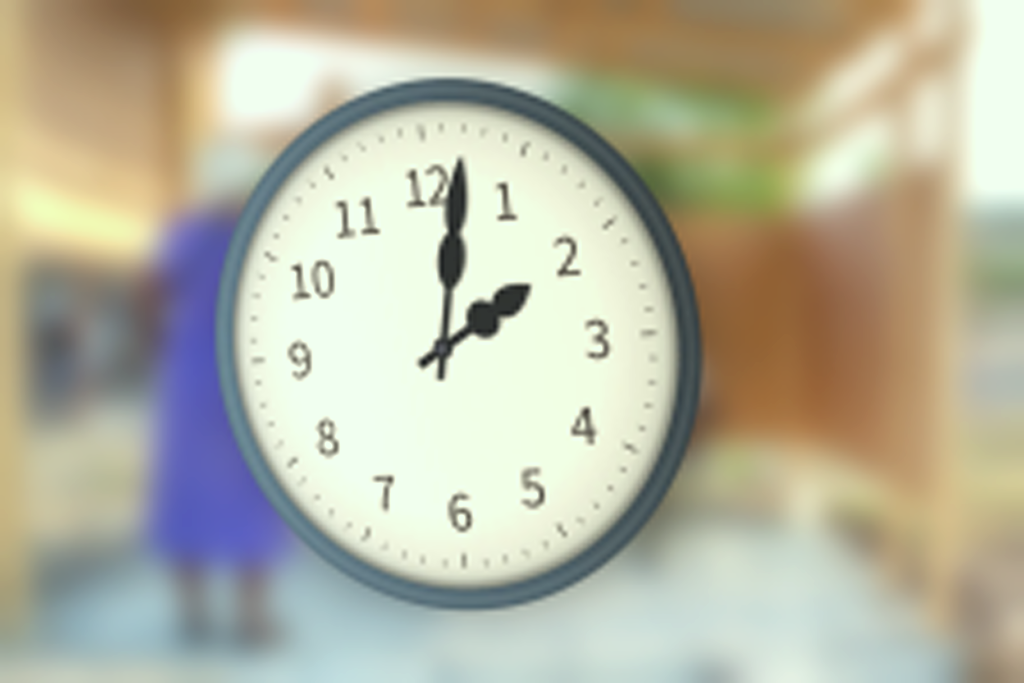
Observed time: 2.02
